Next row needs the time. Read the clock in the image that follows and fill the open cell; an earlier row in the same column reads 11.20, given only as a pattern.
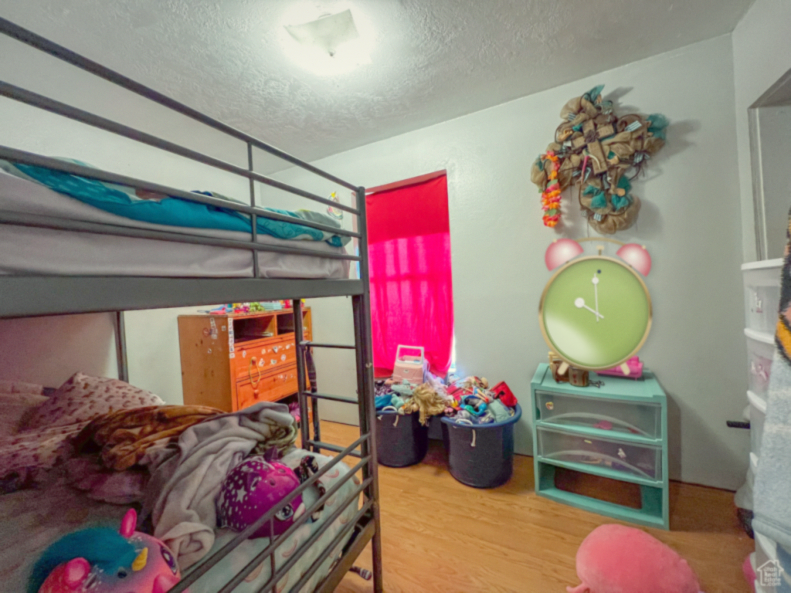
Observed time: 9.59
